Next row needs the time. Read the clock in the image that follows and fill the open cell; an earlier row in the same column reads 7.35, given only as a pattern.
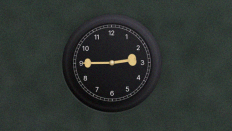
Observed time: 2.45
